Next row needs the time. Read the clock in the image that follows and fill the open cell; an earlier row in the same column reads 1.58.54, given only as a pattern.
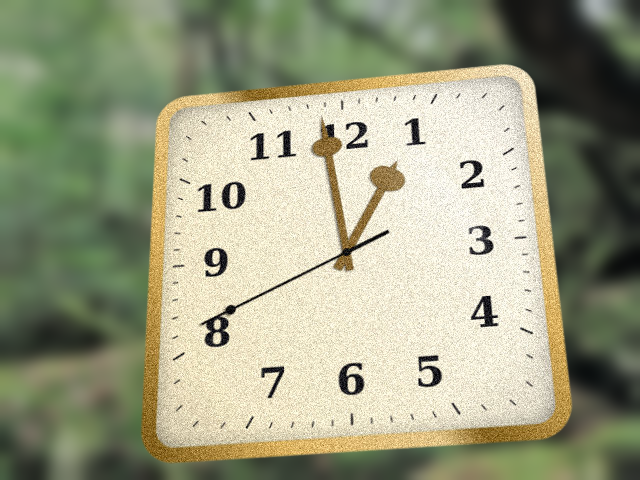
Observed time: 12.58.41
